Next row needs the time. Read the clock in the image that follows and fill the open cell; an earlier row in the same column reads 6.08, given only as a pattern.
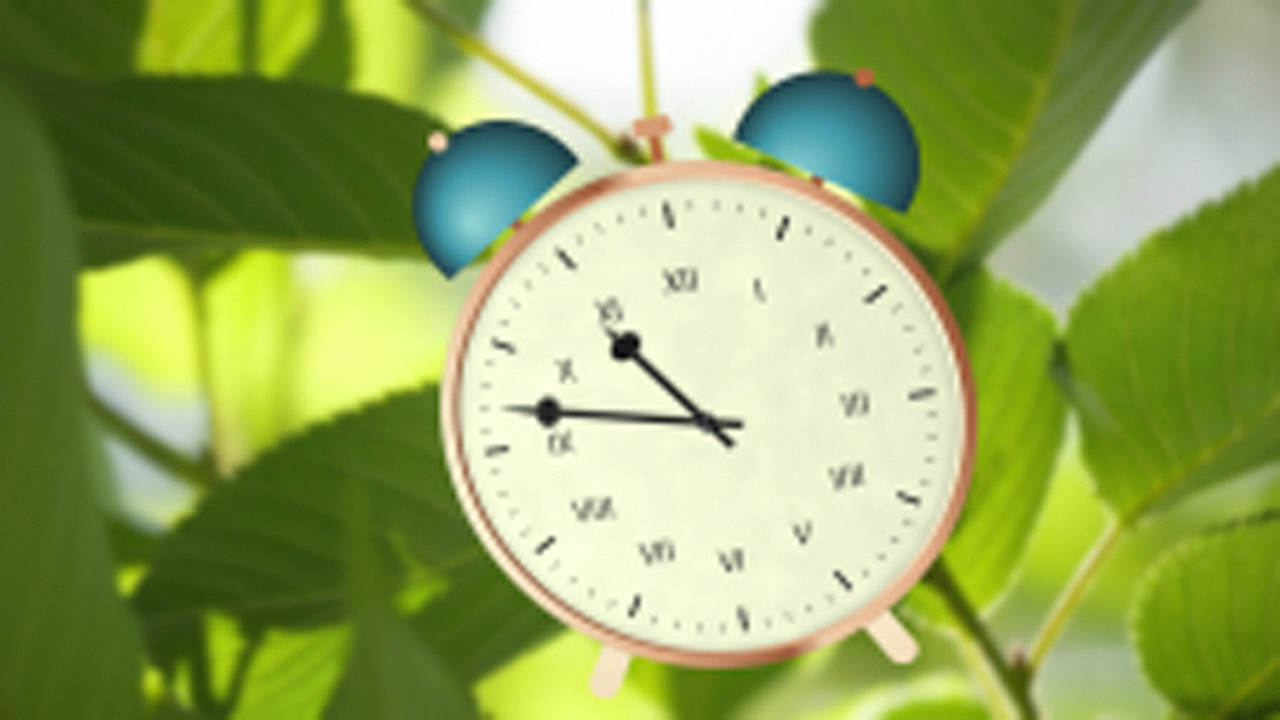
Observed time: 10.47
